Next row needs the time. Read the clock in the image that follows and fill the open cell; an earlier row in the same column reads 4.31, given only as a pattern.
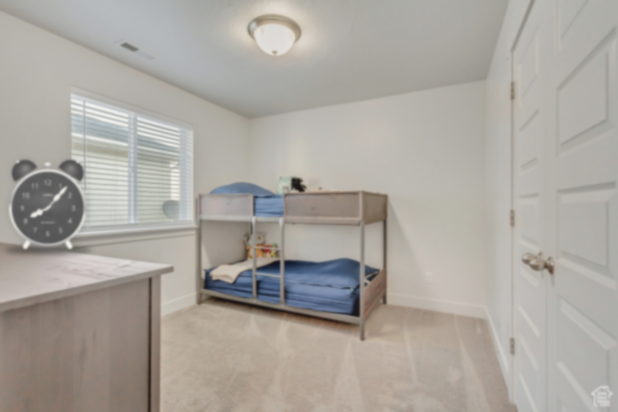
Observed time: 8.07
